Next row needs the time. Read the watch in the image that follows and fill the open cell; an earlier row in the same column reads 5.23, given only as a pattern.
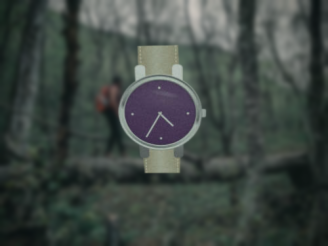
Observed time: 4.35
